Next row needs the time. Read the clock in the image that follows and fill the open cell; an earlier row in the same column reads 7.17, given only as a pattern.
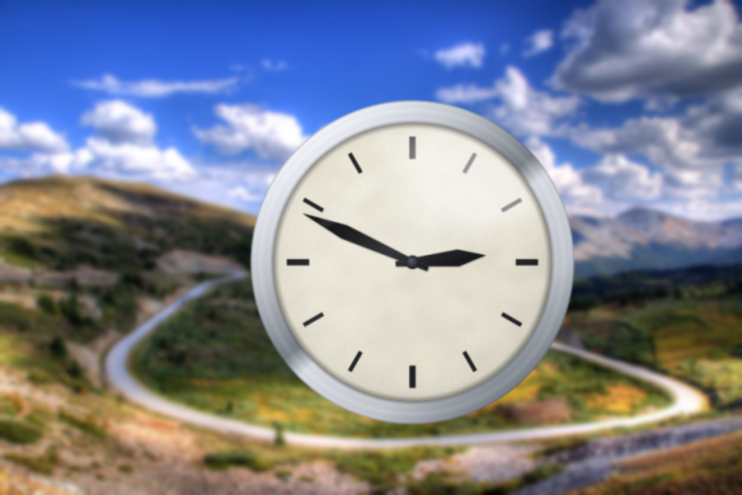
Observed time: 2.49
